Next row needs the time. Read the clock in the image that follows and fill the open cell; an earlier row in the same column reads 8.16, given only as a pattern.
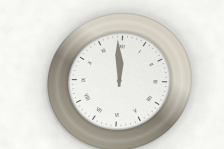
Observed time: 11.59
